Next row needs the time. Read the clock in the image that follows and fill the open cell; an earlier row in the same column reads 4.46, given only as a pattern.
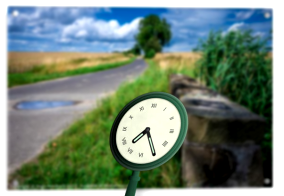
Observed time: 7.25
